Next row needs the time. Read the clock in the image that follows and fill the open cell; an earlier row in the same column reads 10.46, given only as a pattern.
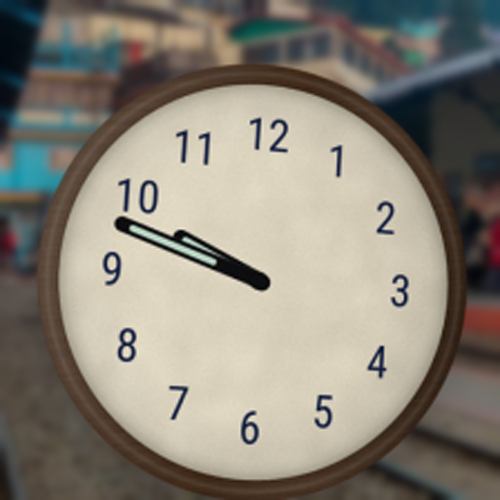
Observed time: 9.48
